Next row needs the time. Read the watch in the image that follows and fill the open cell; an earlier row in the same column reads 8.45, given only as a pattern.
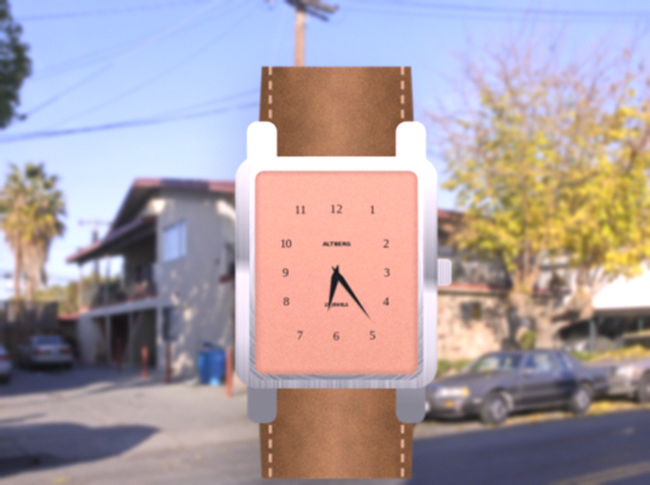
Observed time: 6.24
